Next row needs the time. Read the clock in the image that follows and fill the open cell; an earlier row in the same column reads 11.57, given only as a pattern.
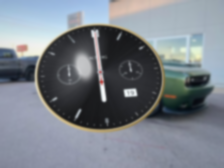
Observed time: 6.00
